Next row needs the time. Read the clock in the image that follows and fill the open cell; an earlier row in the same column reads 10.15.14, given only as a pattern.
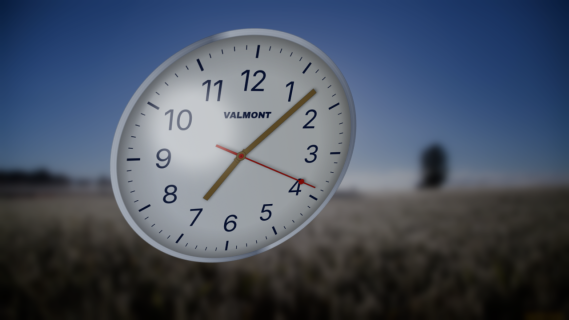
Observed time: 7.07.19
